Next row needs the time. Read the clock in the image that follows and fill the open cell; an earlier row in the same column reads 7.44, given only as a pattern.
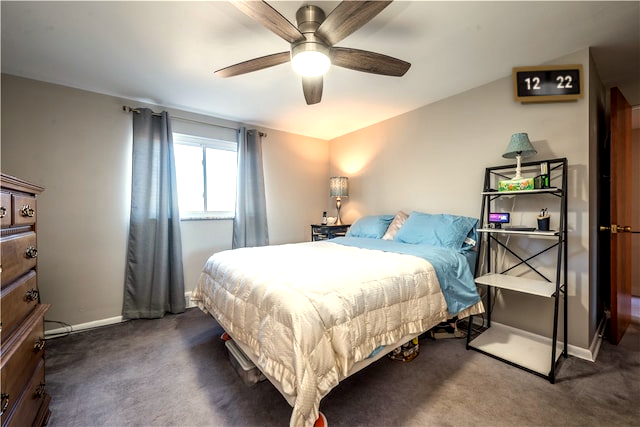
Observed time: 12.22
